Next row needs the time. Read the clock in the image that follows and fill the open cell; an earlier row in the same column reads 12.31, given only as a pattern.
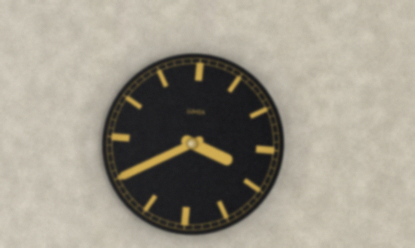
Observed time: 3.40
